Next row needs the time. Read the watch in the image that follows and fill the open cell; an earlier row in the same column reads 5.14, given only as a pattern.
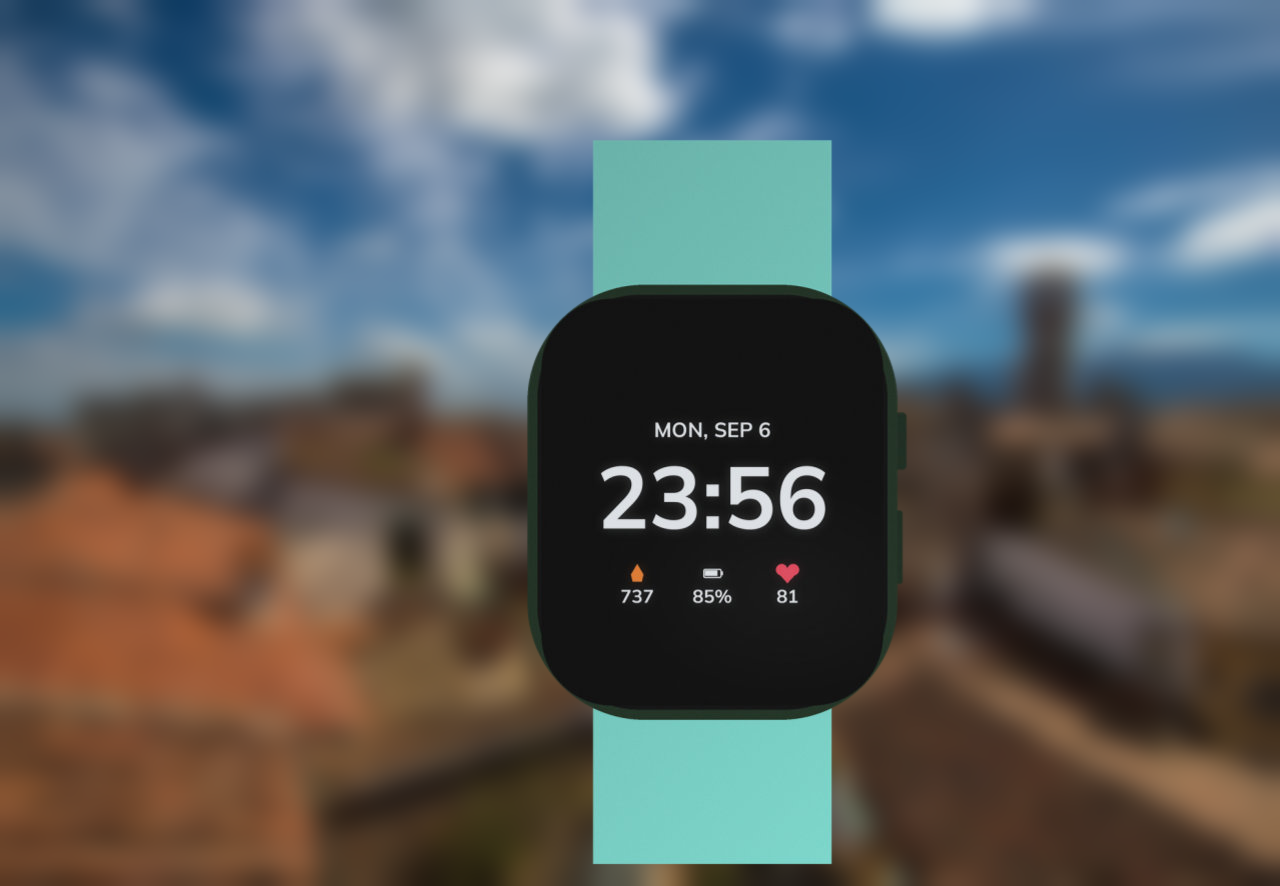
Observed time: 23.56
